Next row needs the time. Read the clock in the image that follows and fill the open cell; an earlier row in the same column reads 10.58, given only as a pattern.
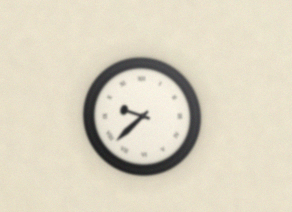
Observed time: 9.38
